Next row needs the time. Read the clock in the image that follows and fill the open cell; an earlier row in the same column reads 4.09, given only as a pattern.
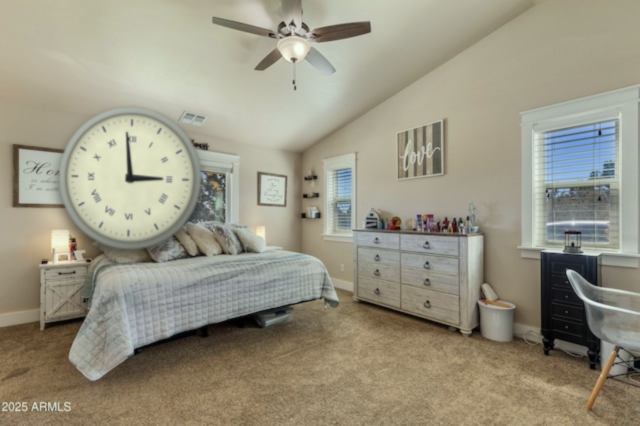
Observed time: 2.59
